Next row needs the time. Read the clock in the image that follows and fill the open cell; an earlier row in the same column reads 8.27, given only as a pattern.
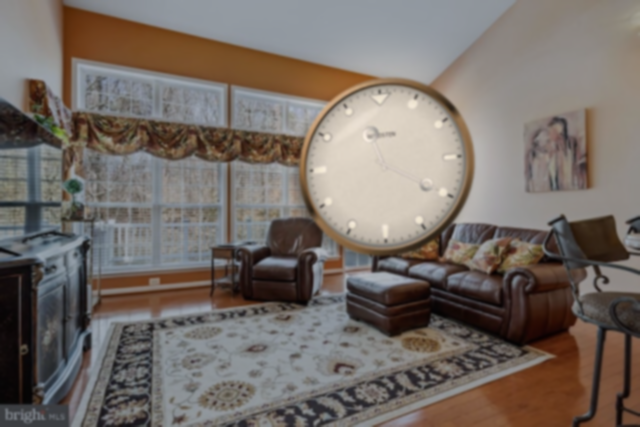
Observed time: 11.20
